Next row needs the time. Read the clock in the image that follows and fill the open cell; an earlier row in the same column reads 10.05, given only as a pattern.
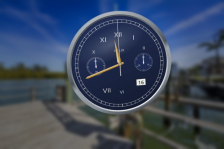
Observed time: 11.42
